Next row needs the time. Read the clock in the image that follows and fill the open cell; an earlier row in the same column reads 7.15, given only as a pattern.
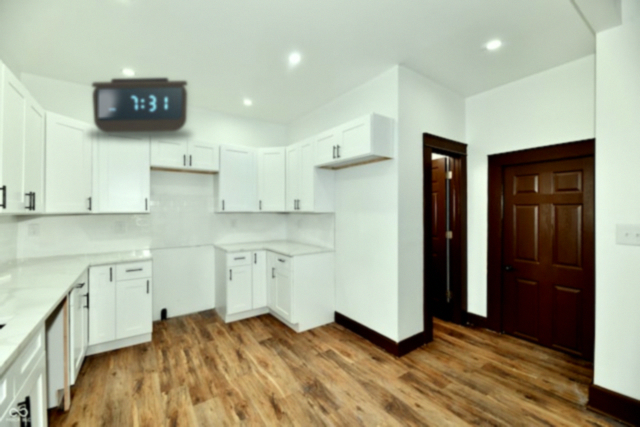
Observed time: 7.31
